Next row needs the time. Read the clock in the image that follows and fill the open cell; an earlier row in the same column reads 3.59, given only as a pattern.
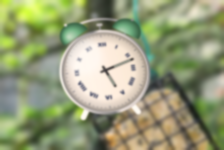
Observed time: 5.12
